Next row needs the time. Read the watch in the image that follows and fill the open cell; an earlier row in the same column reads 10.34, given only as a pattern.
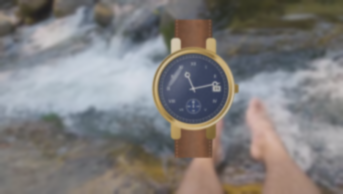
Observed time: 11.13
